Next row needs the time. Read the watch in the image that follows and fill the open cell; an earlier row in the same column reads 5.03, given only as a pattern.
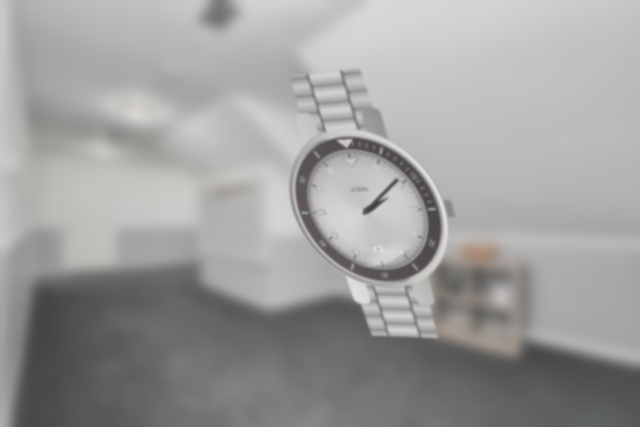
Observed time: 2.09
